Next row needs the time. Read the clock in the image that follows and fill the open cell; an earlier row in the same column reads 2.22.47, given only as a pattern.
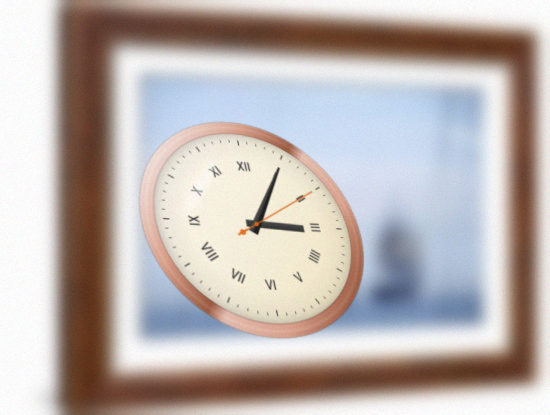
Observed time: 3.05.10
